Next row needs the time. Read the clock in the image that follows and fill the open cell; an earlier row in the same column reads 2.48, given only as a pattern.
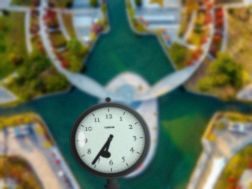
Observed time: 6.36
